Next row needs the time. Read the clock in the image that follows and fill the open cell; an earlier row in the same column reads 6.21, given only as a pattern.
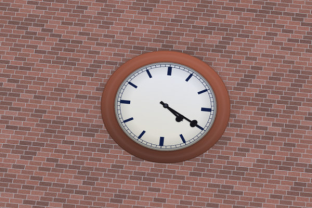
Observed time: 4.20
